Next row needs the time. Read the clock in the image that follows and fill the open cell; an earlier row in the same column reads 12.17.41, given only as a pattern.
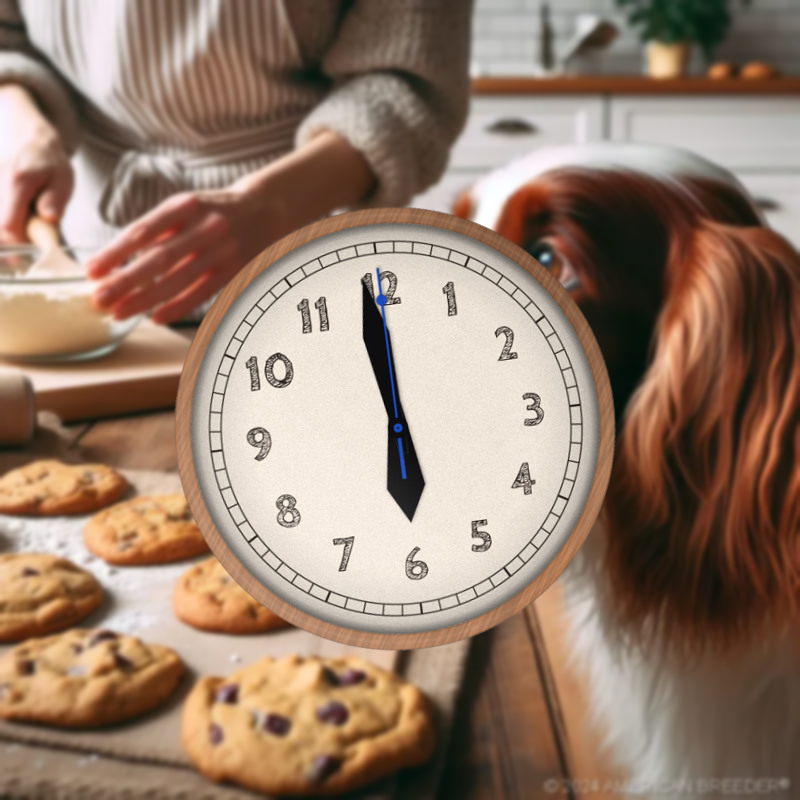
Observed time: 5.59.00
